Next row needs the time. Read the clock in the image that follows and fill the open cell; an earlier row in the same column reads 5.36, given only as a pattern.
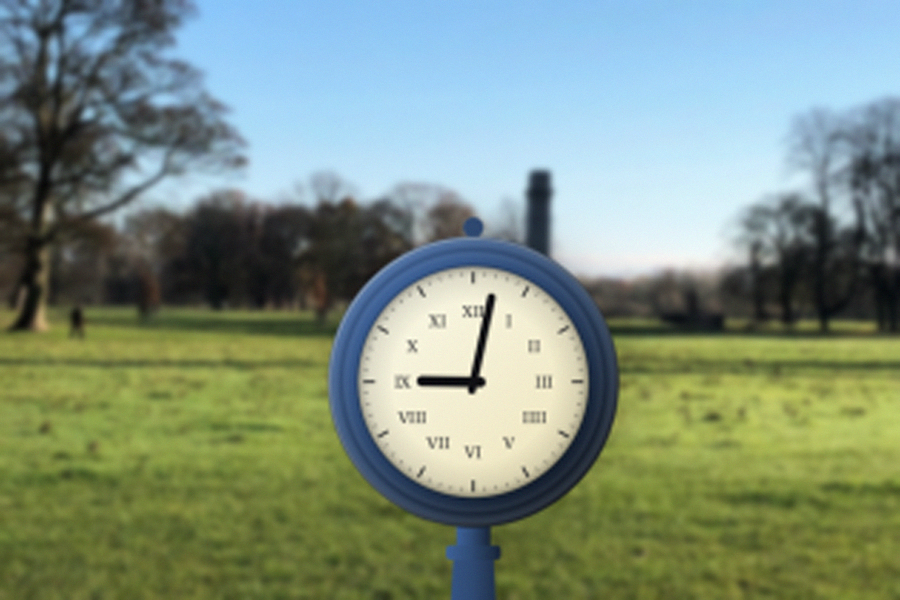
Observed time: 9.02
